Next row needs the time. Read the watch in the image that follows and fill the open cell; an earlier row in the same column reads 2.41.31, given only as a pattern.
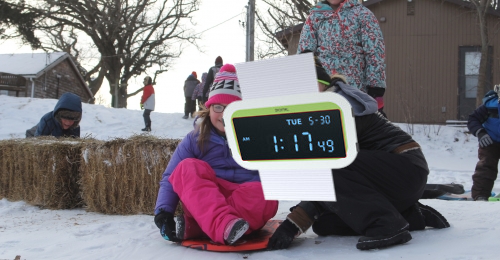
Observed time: 1.17.49
